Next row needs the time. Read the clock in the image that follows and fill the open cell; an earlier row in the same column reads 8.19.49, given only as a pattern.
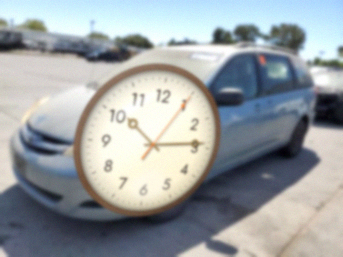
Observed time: 10.14.05
